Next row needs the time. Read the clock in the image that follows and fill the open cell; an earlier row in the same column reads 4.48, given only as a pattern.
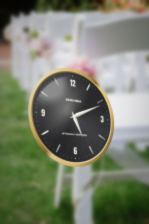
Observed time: 5.11
